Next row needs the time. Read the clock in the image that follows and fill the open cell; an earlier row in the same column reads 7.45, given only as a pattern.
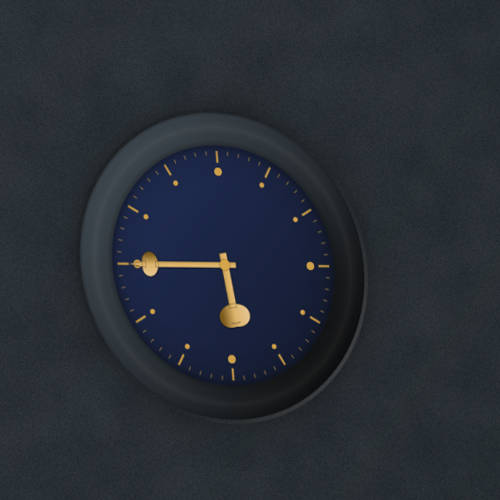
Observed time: 5.45
